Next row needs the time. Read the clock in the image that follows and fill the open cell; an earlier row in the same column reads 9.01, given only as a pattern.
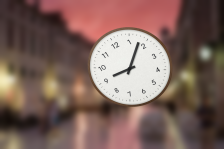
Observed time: 9.08
